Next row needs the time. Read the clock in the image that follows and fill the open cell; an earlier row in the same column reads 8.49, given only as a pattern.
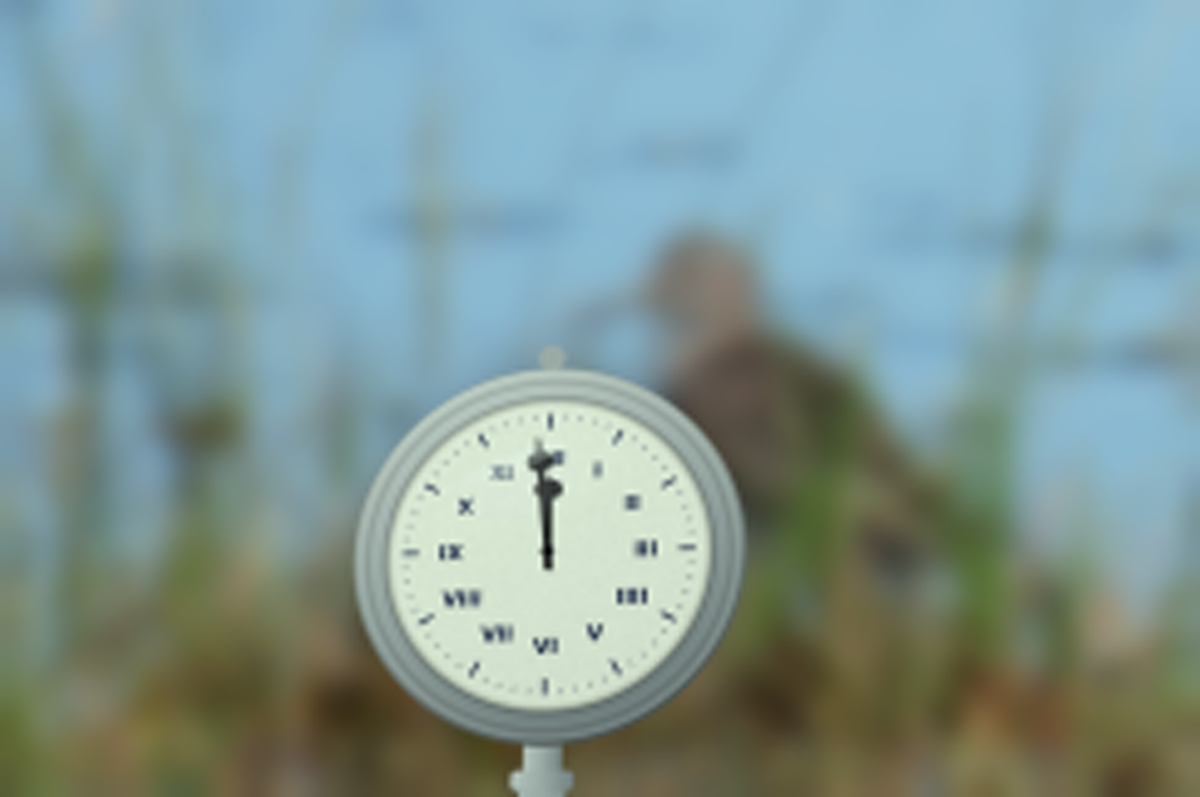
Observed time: 11.59
